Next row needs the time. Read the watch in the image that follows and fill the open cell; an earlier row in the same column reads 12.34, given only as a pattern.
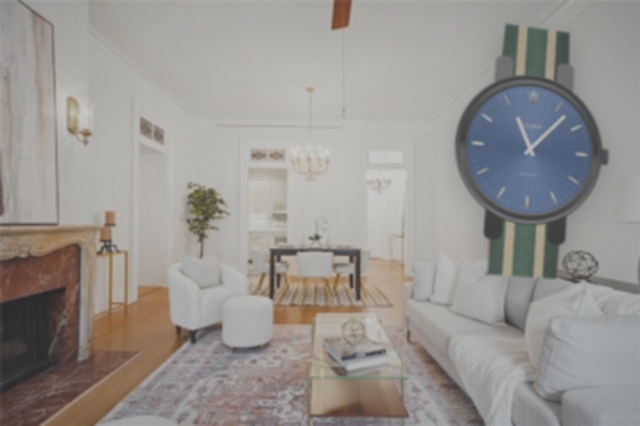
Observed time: 11.07
